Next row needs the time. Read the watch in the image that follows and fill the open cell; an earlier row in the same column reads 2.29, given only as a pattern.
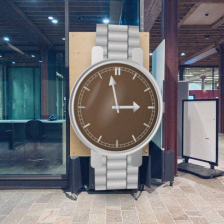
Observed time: 2.58
